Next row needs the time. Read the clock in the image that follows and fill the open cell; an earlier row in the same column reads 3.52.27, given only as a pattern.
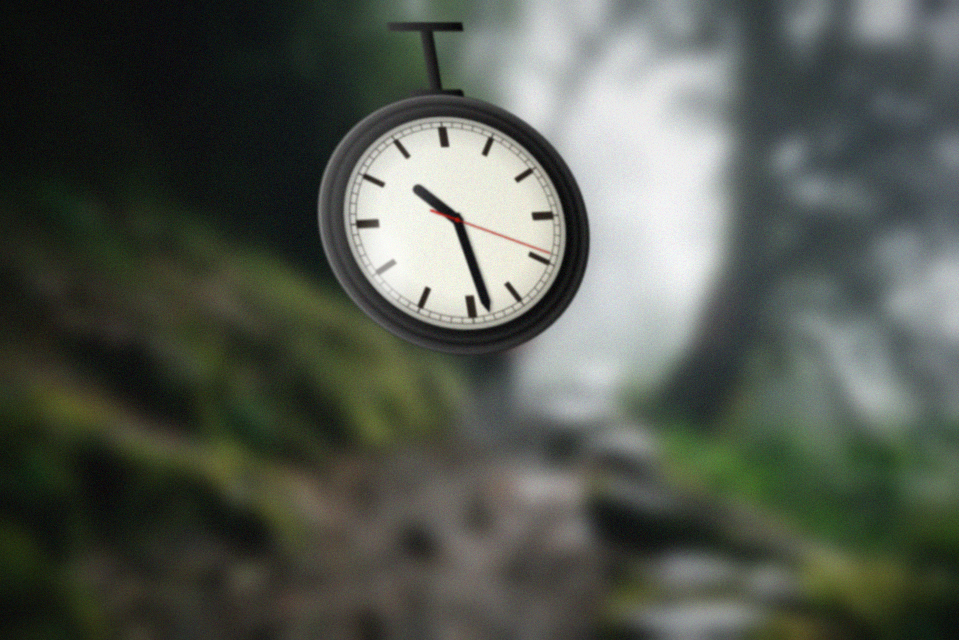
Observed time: 10.28.19
